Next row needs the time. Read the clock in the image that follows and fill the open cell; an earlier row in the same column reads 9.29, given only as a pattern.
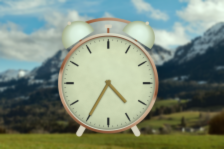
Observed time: 4.35
